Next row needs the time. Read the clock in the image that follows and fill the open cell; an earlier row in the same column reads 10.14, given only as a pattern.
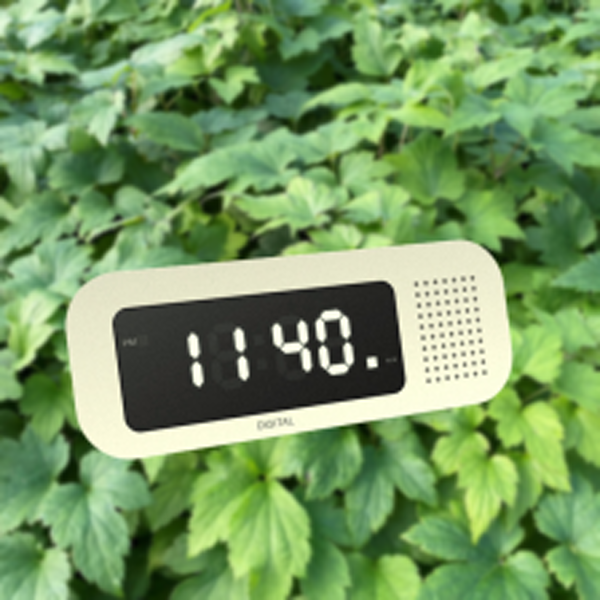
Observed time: 11.40
